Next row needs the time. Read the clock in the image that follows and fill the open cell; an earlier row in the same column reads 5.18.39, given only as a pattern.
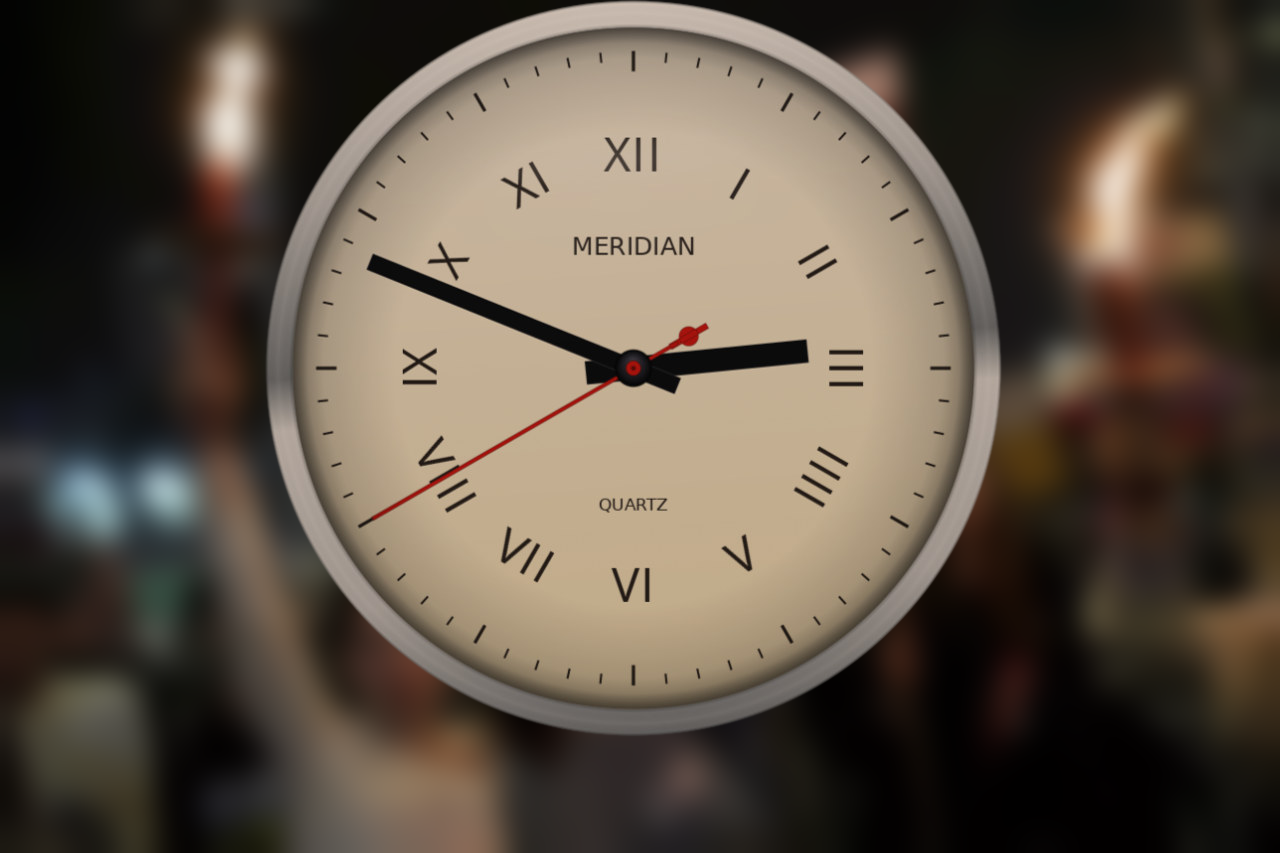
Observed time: 2.48.40
